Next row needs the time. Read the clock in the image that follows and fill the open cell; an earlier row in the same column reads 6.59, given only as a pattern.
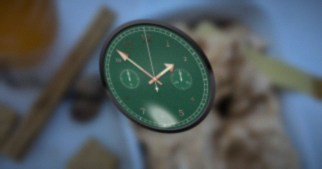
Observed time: 1.52
